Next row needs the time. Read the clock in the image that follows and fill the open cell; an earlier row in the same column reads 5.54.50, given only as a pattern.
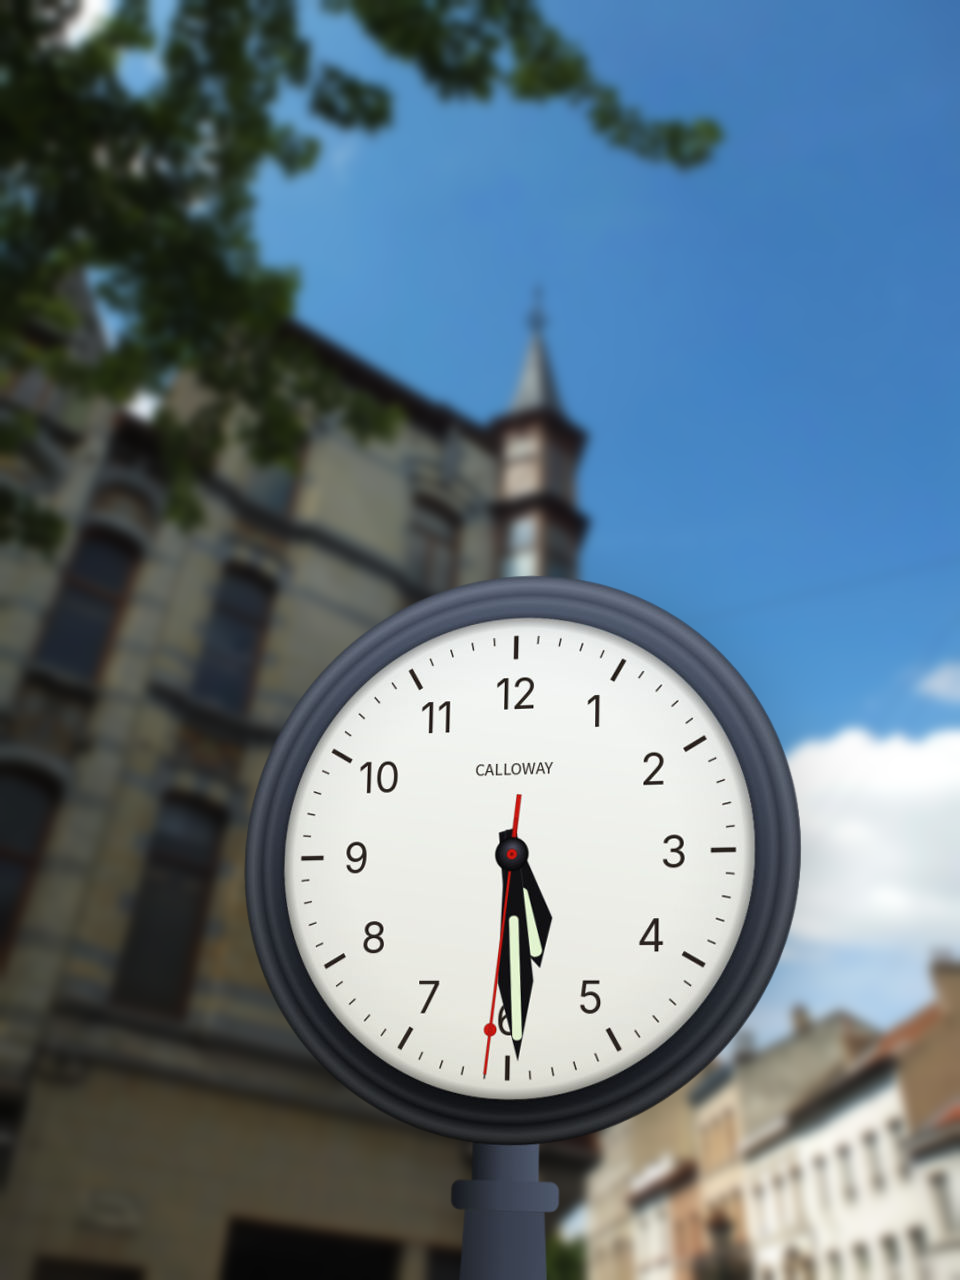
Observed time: 5.29.31
